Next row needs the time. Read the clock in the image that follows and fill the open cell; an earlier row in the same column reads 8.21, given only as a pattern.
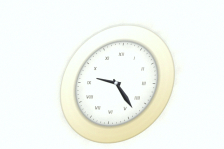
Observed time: 9.23
